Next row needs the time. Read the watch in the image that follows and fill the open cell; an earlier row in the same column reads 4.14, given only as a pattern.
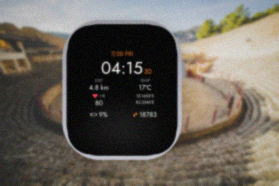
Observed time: 4.15
